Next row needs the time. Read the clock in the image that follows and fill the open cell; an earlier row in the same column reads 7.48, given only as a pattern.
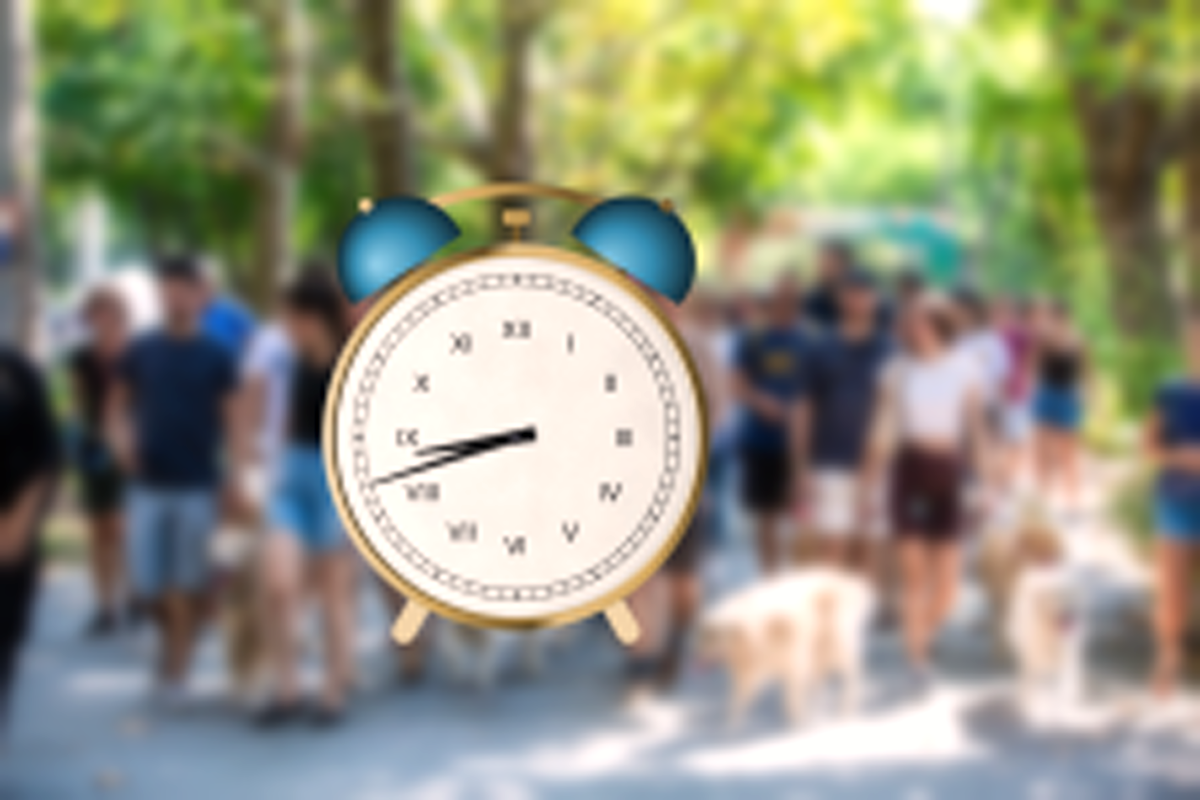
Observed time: 8.42
